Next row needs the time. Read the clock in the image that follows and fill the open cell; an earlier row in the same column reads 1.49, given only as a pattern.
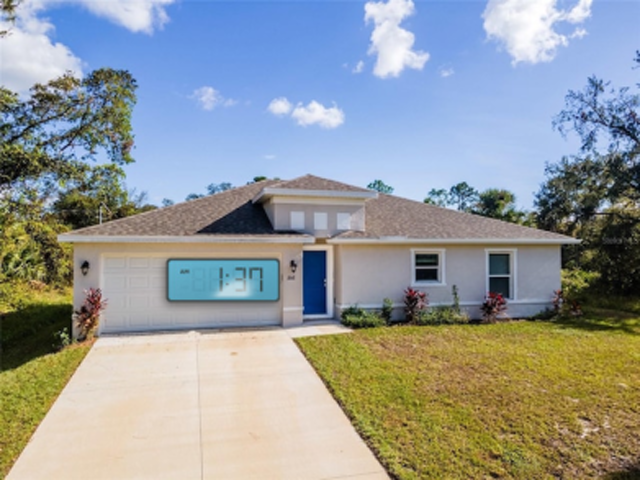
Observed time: 1.37
